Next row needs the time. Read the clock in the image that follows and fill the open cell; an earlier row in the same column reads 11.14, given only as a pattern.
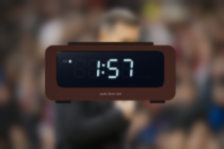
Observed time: 1.57
